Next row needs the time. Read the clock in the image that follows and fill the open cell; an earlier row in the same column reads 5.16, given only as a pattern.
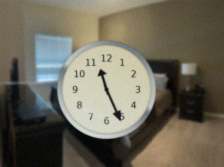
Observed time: 11.26
